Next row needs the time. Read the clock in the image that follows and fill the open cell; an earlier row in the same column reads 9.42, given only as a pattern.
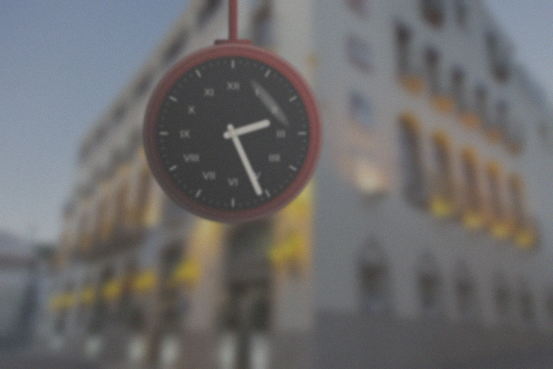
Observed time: 2.26
